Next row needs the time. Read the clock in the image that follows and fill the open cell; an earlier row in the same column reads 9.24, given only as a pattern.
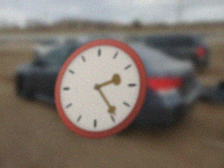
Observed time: 2.24
